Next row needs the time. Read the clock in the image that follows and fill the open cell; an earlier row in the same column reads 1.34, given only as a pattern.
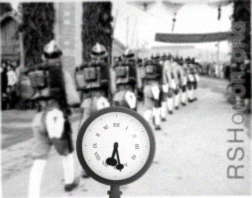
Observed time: 6.28
